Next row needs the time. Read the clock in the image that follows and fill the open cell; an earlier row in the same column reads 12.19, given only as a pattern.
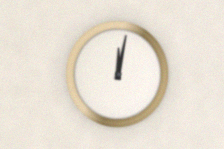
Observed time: 12.02
